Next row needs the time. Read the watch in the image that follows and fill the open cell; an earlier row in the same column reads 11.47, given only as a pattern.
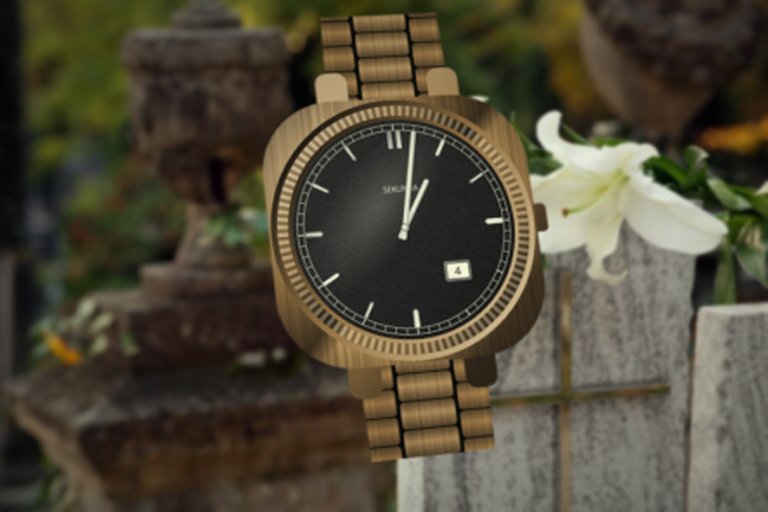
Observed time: 1.02
